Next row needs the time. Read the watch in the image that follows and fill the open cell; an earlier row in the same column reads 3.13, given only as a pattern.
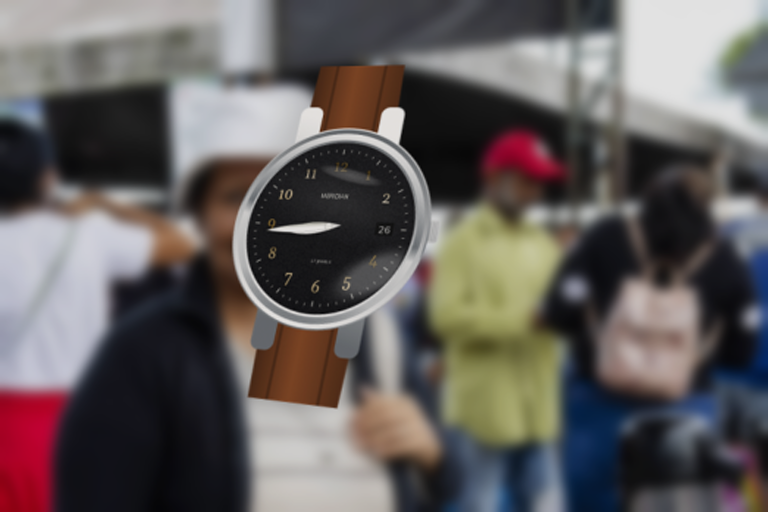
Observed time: 8.44
